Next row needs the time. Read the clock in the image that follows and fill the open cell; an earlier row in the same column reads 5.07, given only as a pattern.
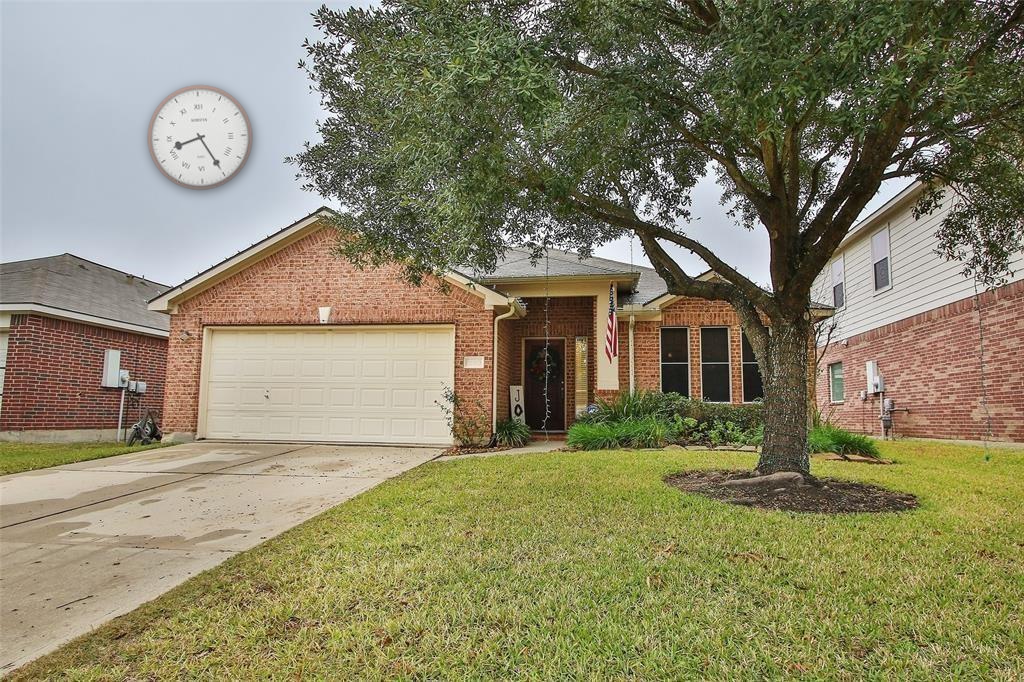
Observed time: 8.25
